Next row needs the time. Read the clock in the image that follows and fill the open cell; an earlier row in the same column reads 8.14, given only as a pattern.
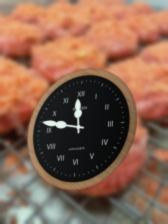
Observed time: 11.47
